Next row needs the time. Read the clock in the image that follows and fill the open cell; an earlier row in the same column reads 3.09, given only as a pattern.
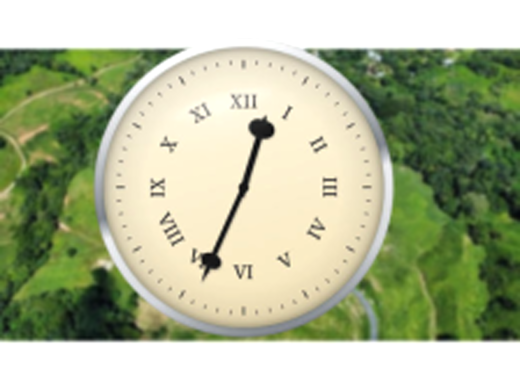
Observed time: 12.34
